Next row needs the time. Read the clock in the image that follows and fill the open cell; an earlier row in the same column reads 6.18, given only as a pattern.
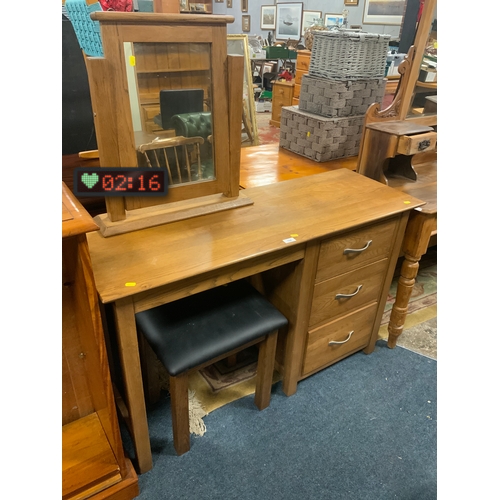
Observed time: 2.16
